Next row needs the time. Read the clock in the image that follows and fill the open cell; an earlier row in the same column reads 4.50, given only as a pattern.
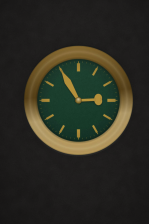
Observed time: 2.55
